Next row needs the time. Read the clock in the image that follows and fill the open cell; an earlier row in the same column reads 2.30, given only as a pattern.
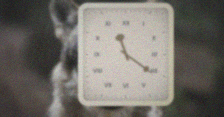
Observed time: 11.21
